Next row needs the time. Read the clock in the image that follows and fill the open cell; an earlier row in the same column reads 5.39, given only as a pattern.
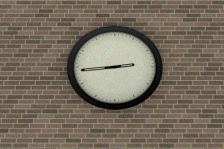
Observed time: 2.44
